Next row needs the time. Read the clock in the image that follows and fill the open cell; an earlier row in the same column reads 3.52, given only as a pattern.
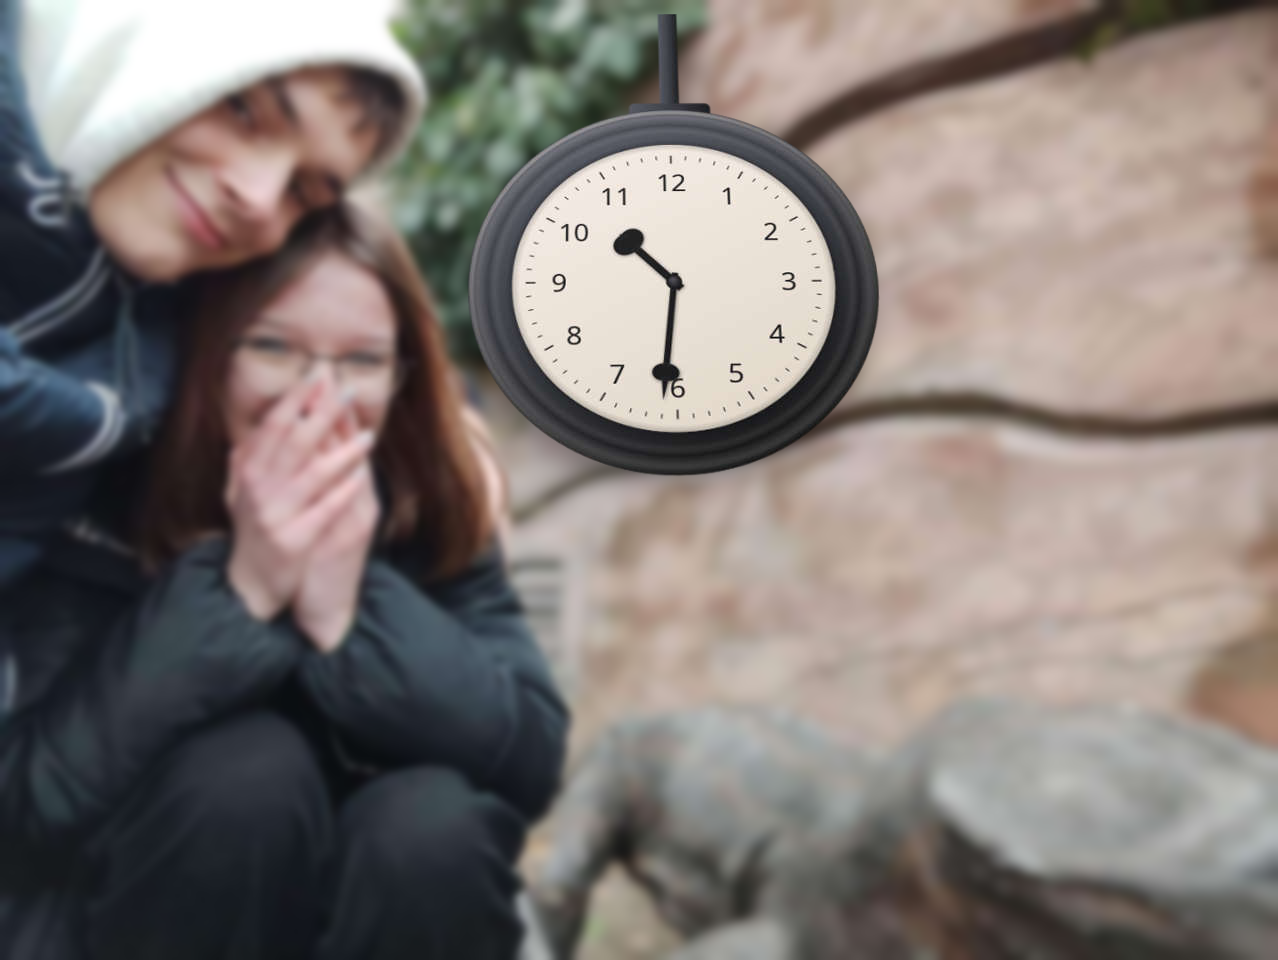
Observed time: 10.31
